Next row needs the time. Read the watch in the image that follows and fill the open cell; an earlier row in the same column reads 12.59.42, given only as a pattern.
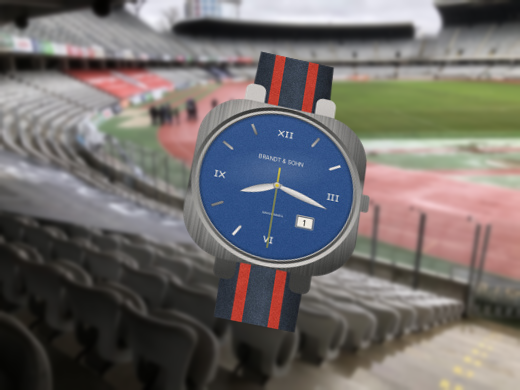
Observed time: 8.17.30
